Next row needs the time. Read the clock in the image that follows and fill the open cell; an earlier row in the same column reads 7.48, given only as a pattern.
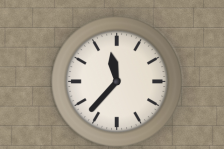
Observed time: 11.37
